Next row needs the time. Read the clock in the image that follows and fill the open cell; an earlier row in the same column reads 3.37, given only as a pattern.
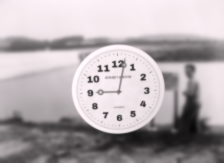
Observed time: 9.02
